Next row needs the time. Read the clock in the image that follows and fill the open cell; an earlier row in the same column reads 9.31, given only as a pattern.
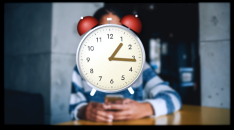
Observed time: 1.16
